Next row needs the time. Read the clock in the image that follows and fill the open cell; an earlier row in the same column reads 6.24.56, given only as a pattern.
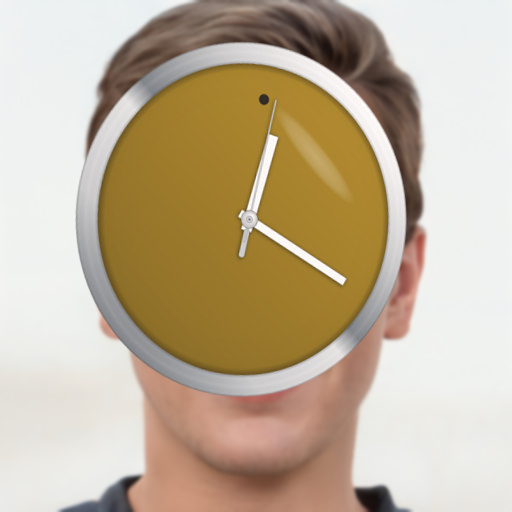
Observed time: 12.19.01
